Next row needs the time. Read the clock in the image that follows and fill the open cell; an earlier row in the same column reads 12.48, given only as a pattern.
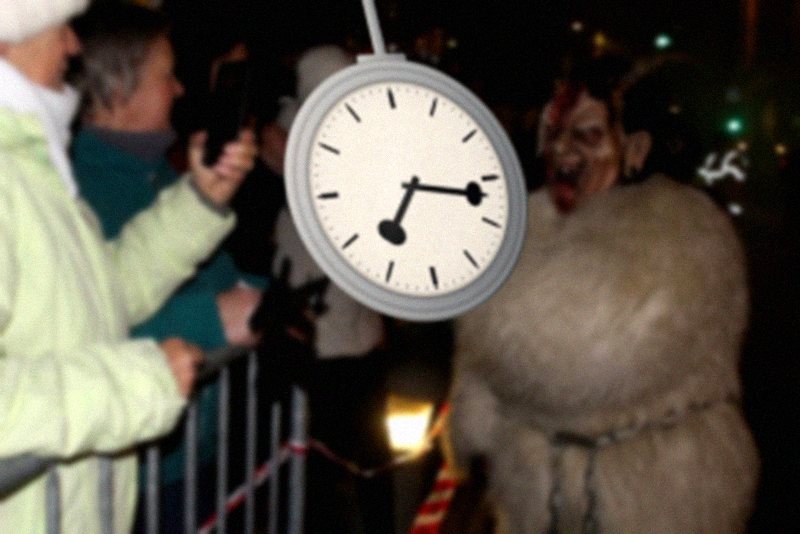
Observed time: 7.17
